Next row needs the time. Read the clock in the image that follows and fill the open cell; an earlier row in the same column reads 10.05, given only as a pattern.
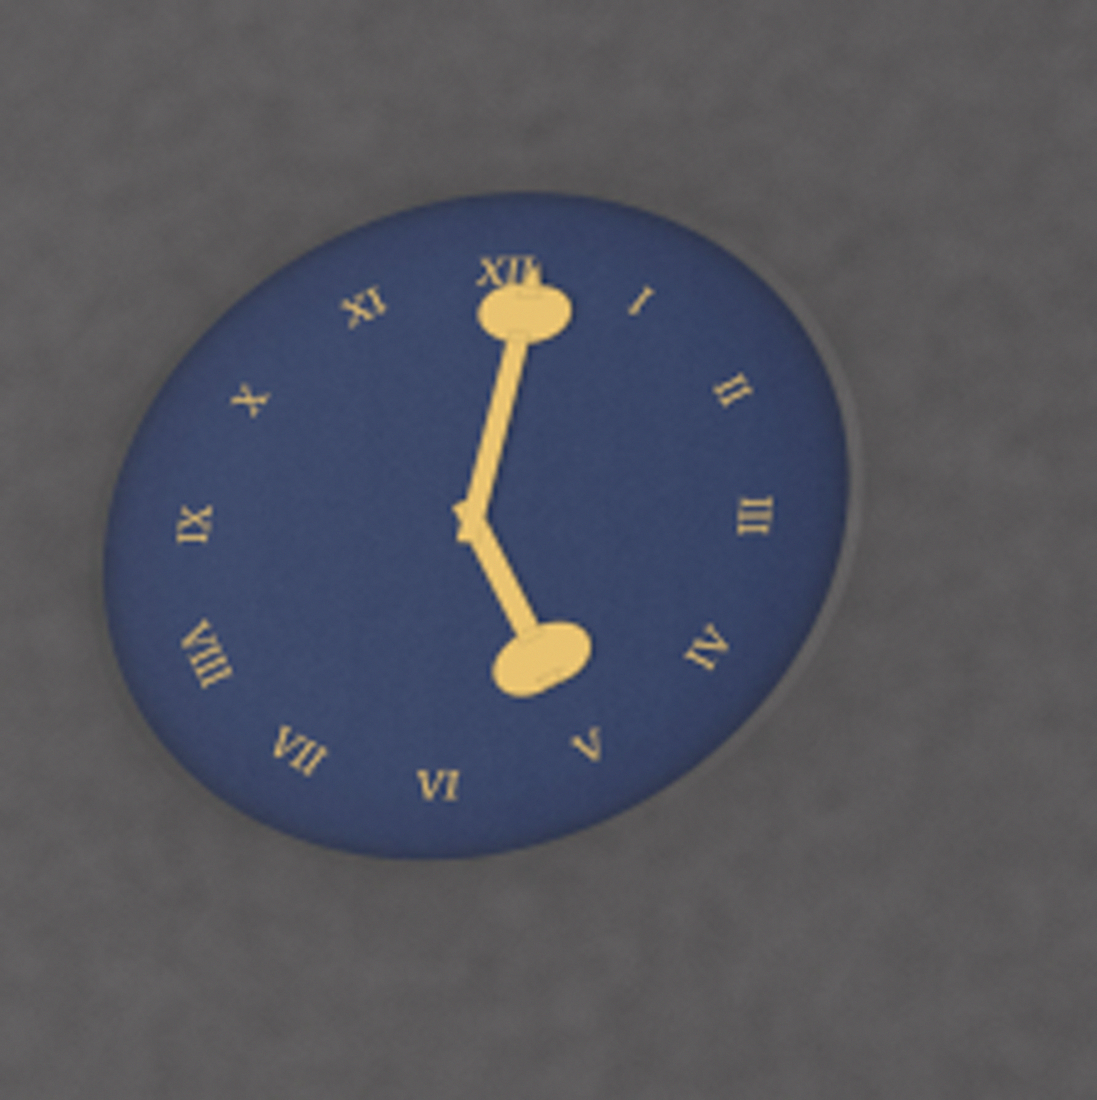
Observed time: 5.01
